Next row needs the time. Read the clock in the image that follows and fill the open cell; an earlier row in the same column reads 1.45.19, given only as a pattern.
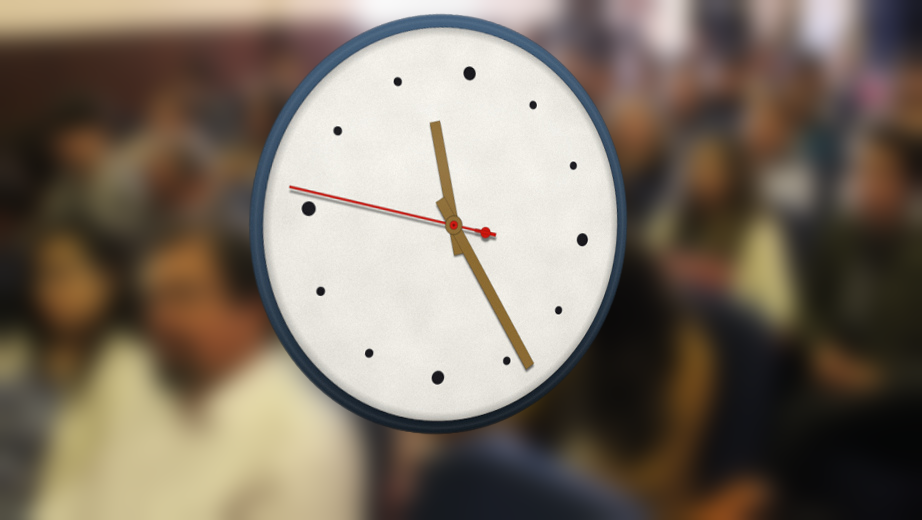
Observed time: 11.23.46
